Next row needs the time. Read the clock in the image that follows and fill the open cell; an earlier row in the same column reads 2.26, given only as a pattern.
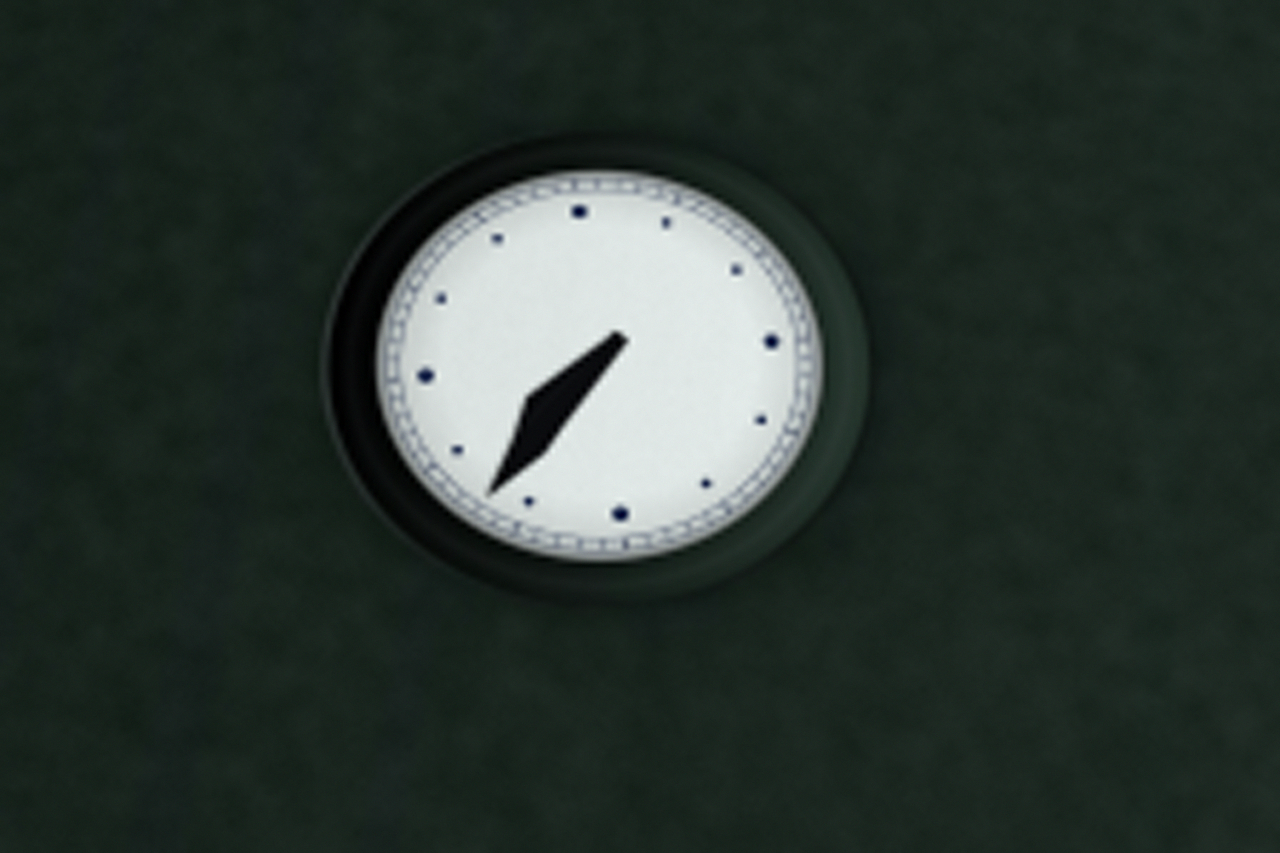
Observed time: 7.37
